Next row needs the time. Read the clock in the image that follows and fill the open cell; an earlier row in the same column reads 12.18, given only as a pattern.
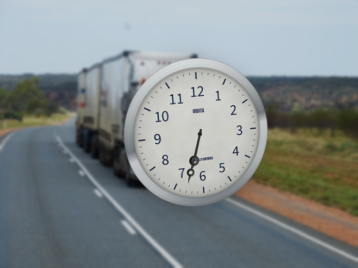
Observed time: 6.33
